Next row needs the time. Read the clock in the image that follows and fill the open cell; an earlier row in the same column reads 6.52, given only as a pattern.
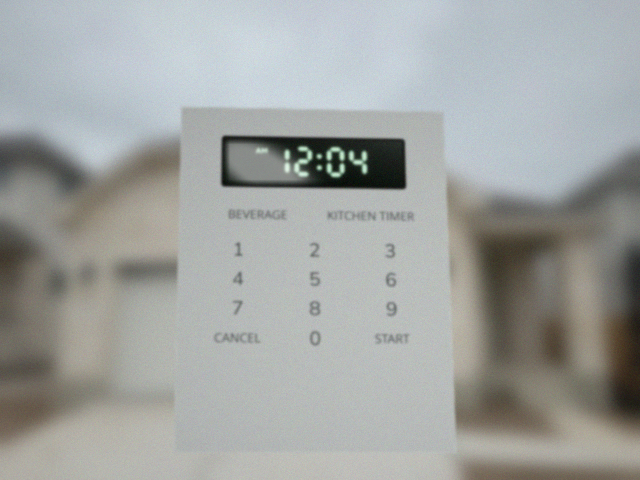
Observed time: 12.04
